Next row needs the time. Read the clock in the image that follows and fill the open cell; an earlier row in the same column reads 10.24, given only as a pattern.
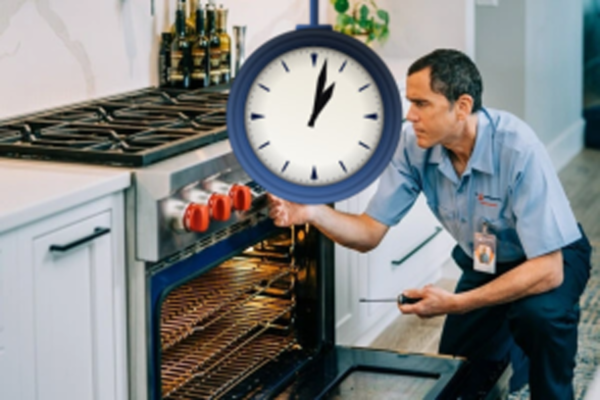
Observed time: 1.02
